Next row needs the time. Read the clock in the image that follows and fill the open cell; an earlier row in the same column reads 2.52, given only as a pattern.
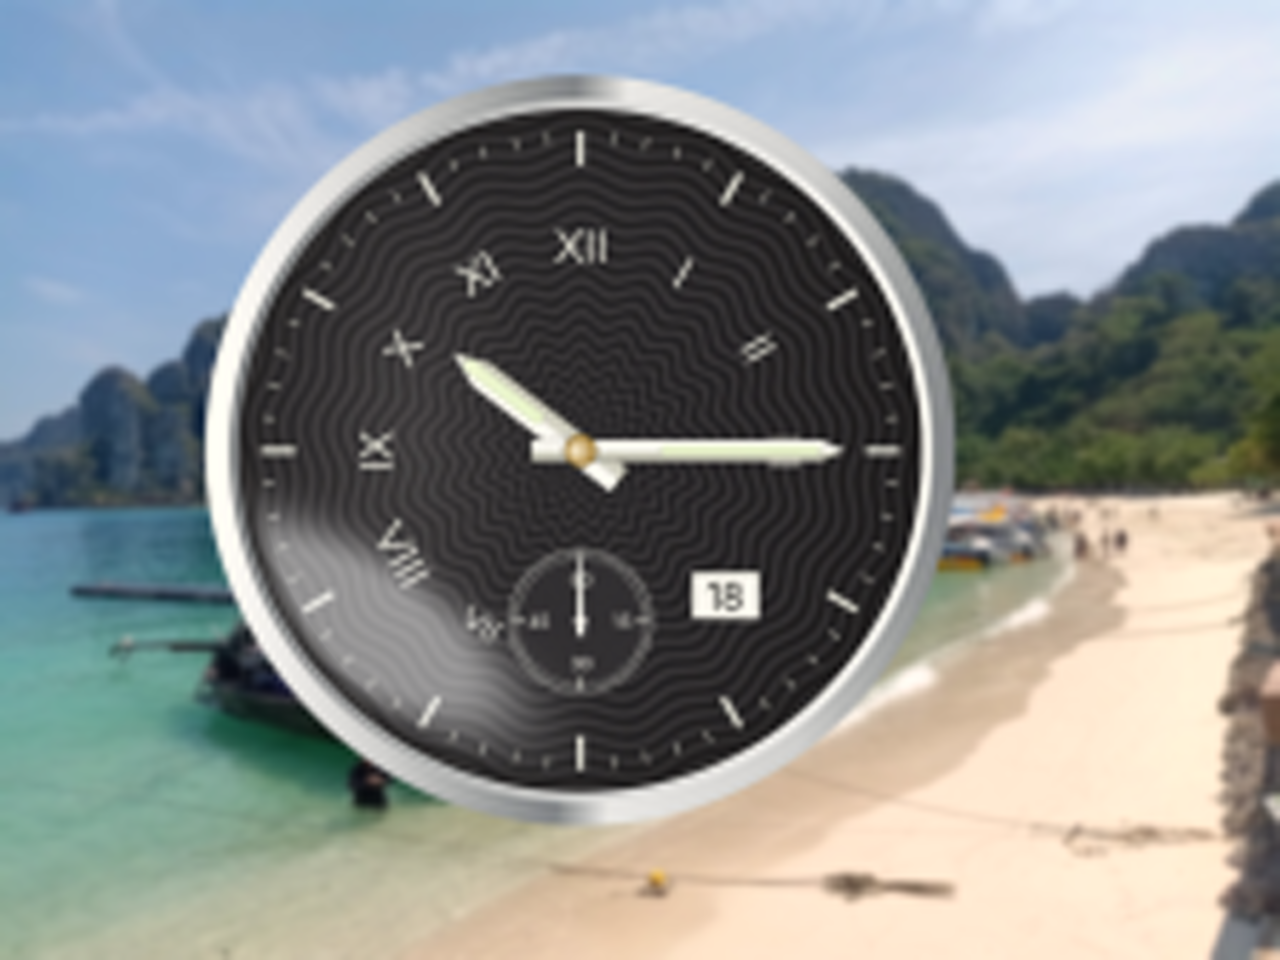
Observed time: 10.15
